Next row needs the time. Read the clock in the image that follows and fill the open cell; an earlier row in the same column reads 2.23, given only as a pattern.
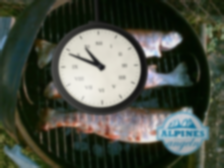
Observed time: 10.49
